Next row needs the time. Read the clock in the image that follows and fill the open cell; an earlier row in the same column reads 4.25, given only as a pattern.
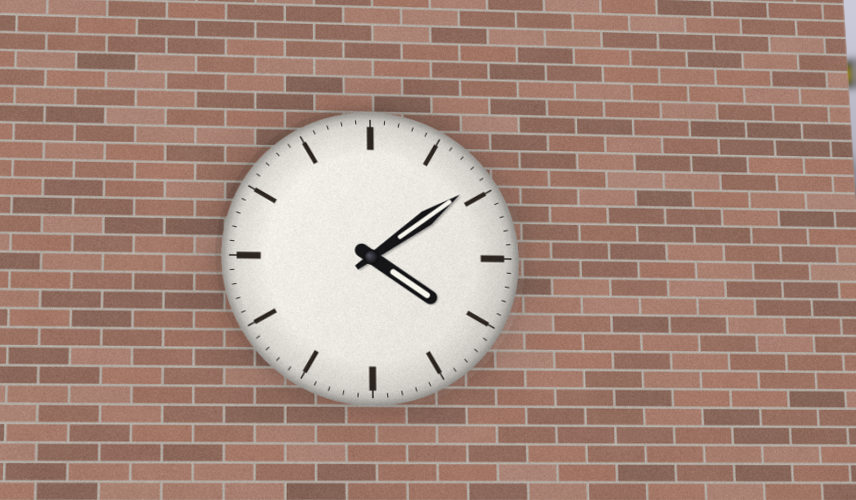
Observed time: 4.09
